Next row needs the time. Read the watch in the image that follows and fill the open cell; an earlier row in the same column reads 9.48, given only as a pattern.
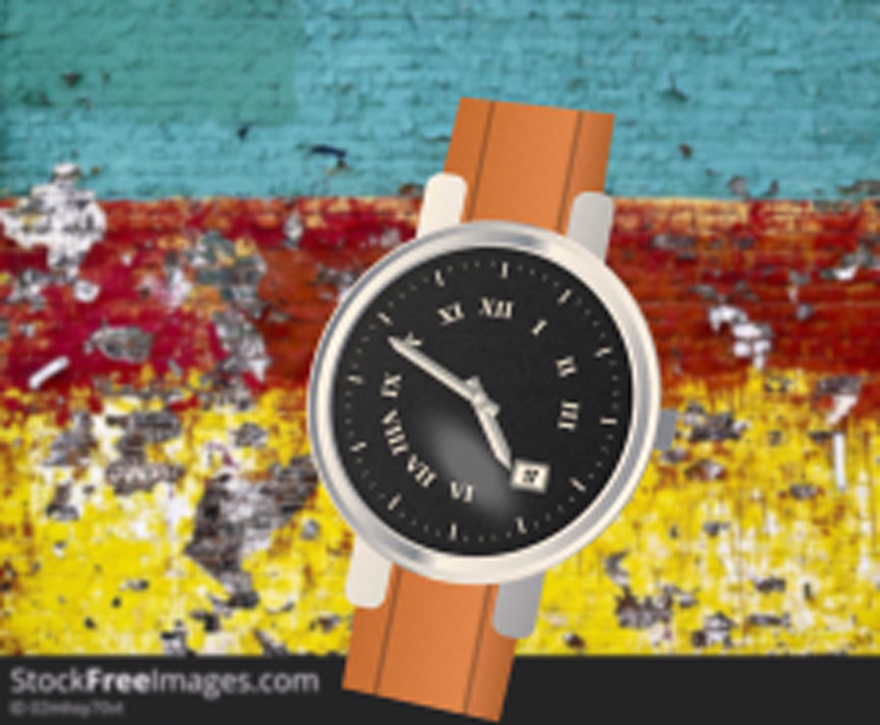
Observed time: 4.49
